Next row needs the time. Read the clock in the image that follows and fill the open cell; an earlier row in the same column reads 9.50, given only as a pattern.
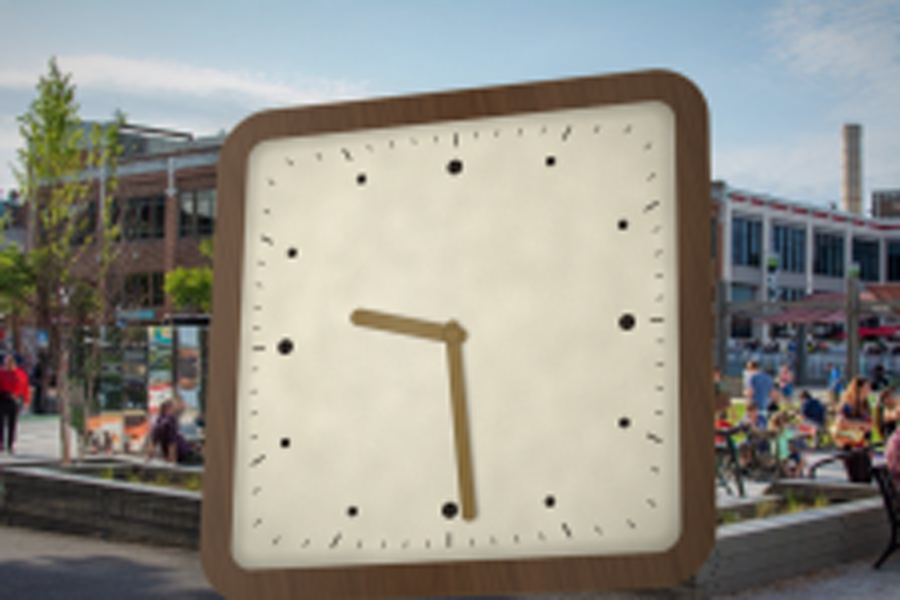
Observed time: 9.29
